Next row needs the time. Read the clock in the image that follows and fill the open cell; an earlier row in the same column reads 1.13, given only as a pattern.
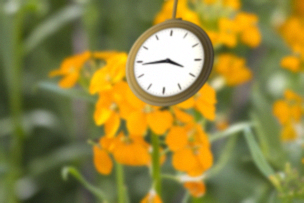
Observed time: 3.44
